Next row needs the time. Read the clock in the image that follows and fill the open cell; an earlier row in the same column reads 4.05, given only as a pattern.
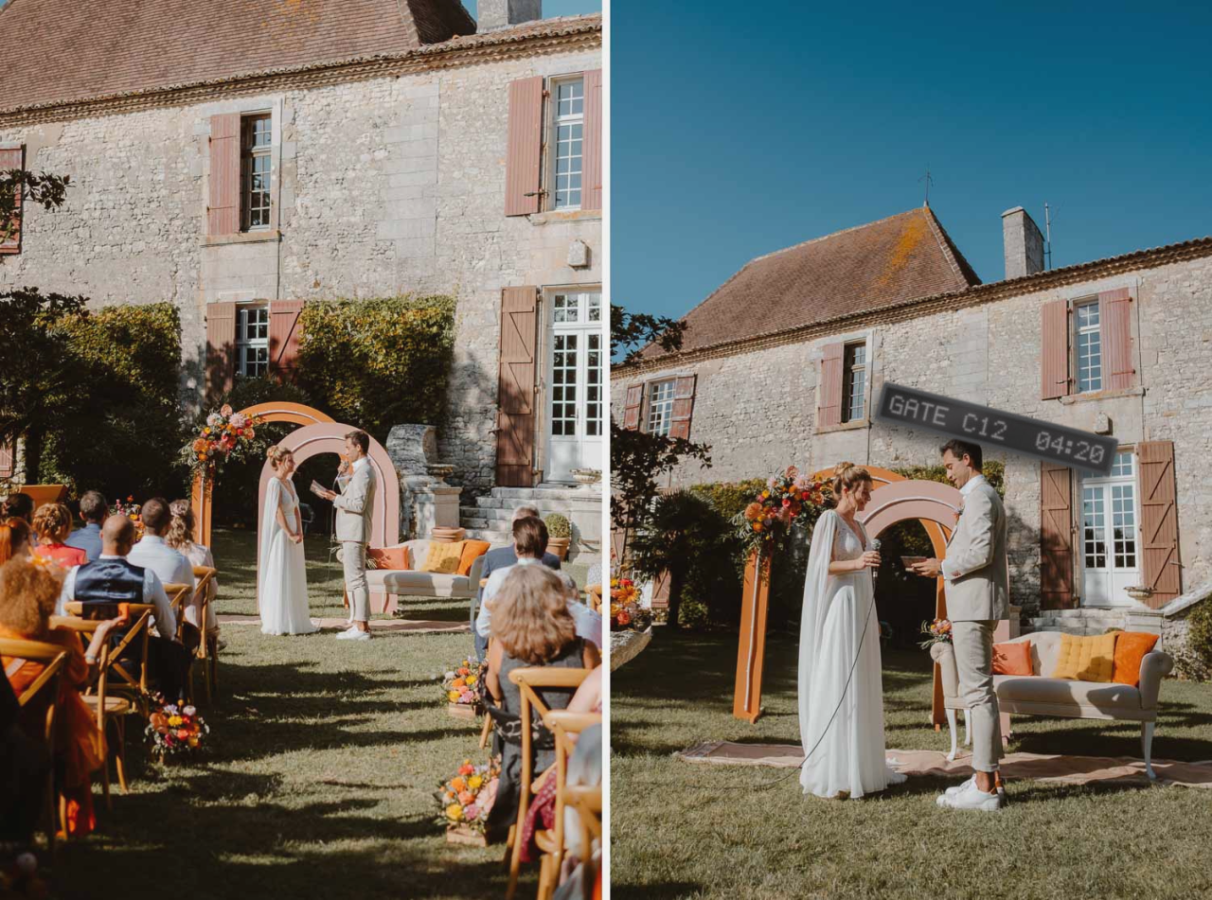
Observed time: 4.20
